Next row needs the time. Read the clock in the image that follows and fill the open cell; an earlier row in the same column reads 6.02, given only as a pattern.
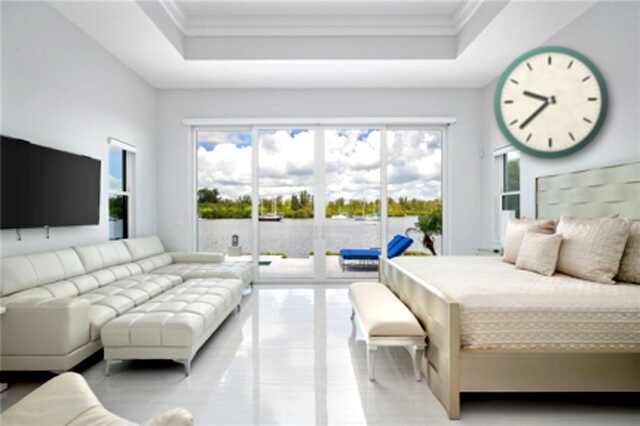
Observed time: 9.38
